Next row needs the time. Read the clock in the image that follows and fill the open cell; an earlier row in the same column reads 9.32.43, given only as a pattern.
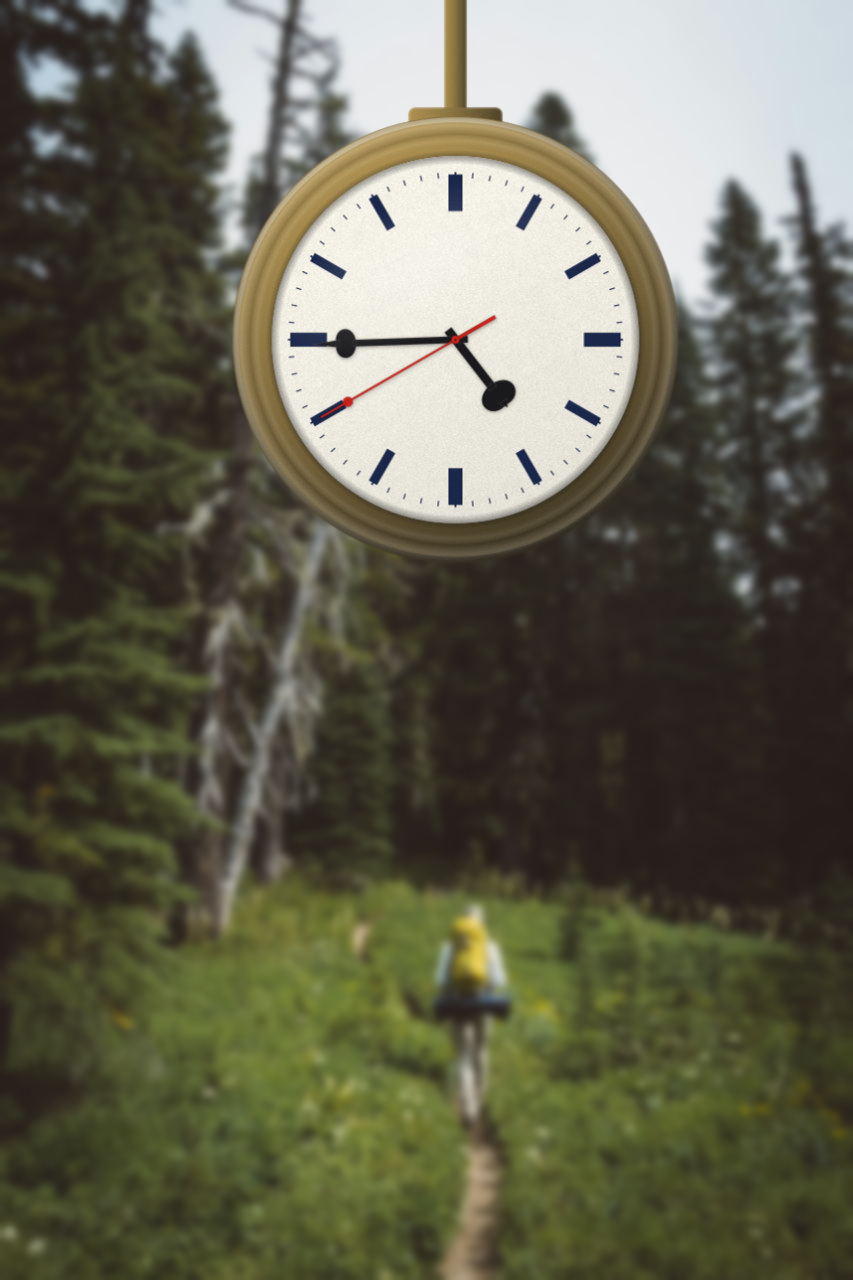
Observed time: 4.44.40
